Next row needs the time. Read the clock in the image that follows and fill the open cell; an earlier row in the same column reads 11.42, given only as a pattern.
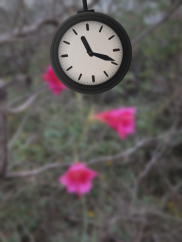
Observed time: 11.19
